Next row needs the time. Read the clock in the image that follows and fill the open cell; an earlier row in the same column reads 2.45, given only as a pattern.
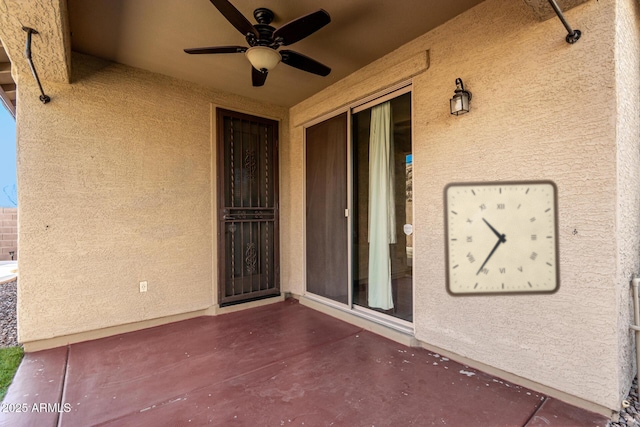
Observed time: 10.36
